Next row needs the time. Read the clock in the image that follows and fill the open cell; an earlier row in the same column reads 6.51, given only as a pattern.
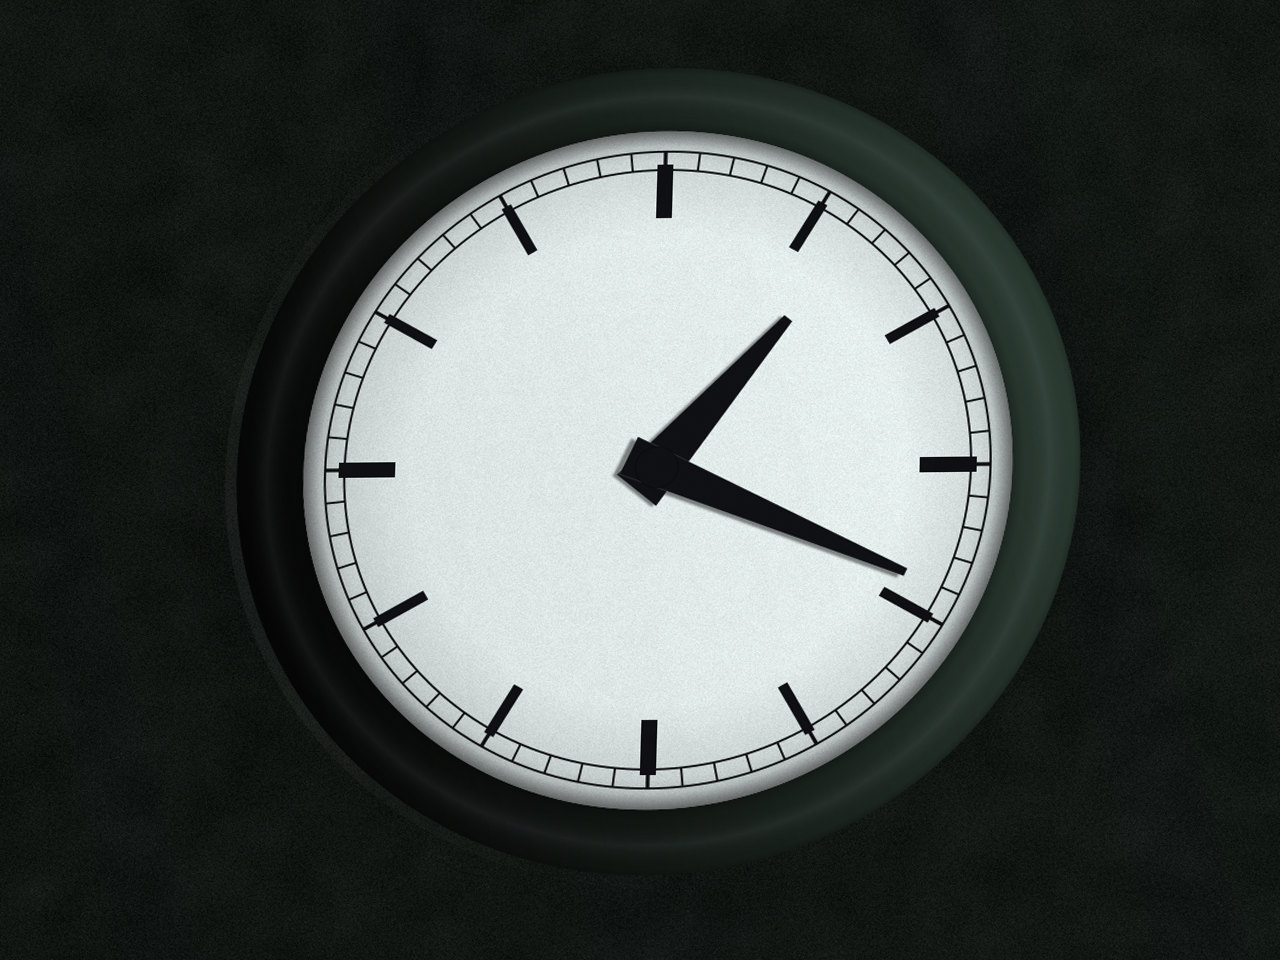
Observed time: 1.19
